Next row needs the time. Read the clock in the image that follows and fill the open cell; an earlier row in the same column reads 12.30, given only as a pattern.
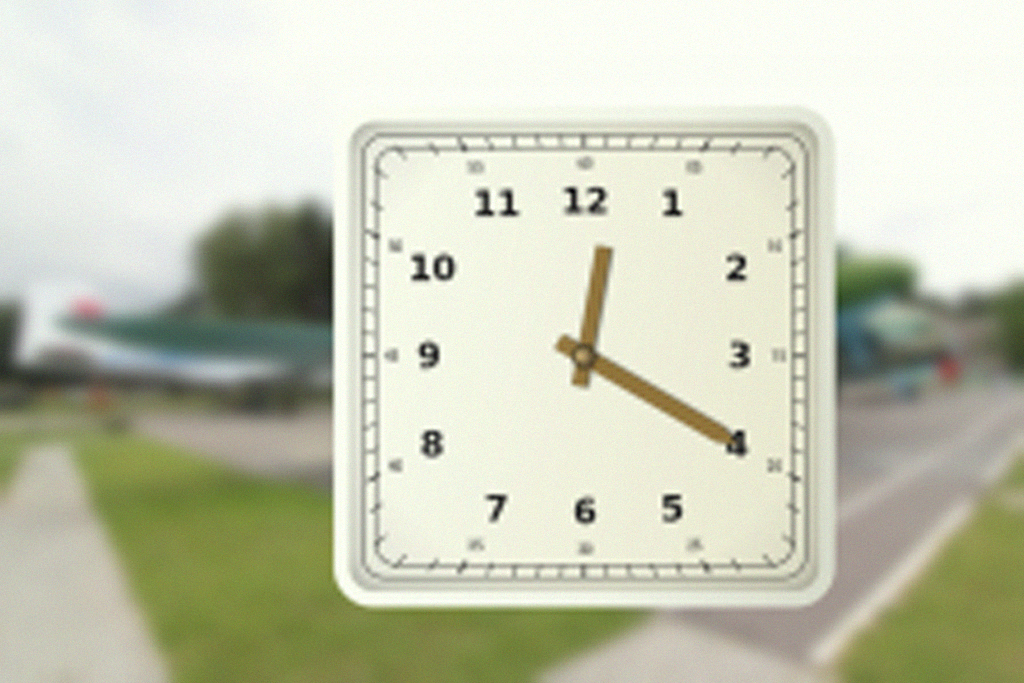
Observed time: 12.20
